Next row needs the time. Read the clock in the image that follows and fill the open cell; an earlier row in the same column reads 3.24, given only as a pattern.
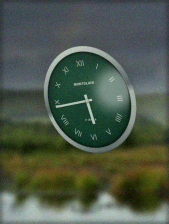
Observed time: 5.44
